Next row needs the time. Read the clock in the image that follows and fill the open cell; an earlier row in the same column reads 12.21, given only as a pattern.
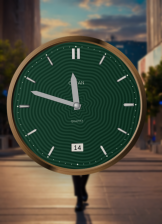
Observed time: 11.48
